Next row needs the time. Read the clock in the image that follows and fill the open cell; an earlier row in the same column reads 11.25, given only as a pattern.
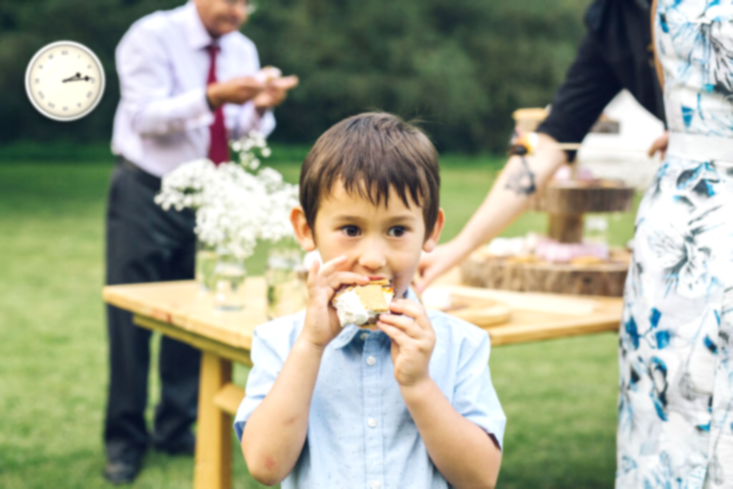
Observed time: 2.14
